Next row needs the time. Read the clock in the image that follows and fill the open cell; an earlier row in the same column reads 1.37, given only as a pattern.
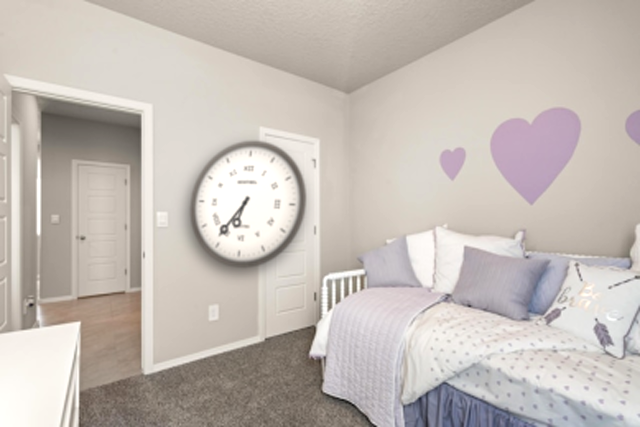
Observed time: 6.36
